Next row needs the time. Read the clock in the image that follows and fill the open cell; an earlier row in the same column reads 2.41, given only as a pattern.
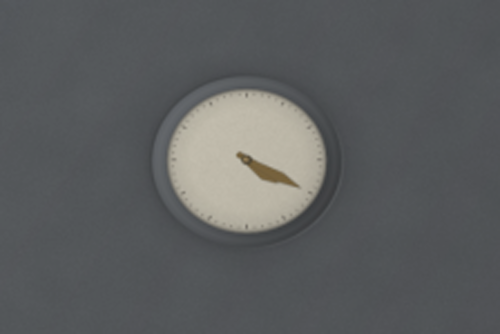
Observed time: 4.20
